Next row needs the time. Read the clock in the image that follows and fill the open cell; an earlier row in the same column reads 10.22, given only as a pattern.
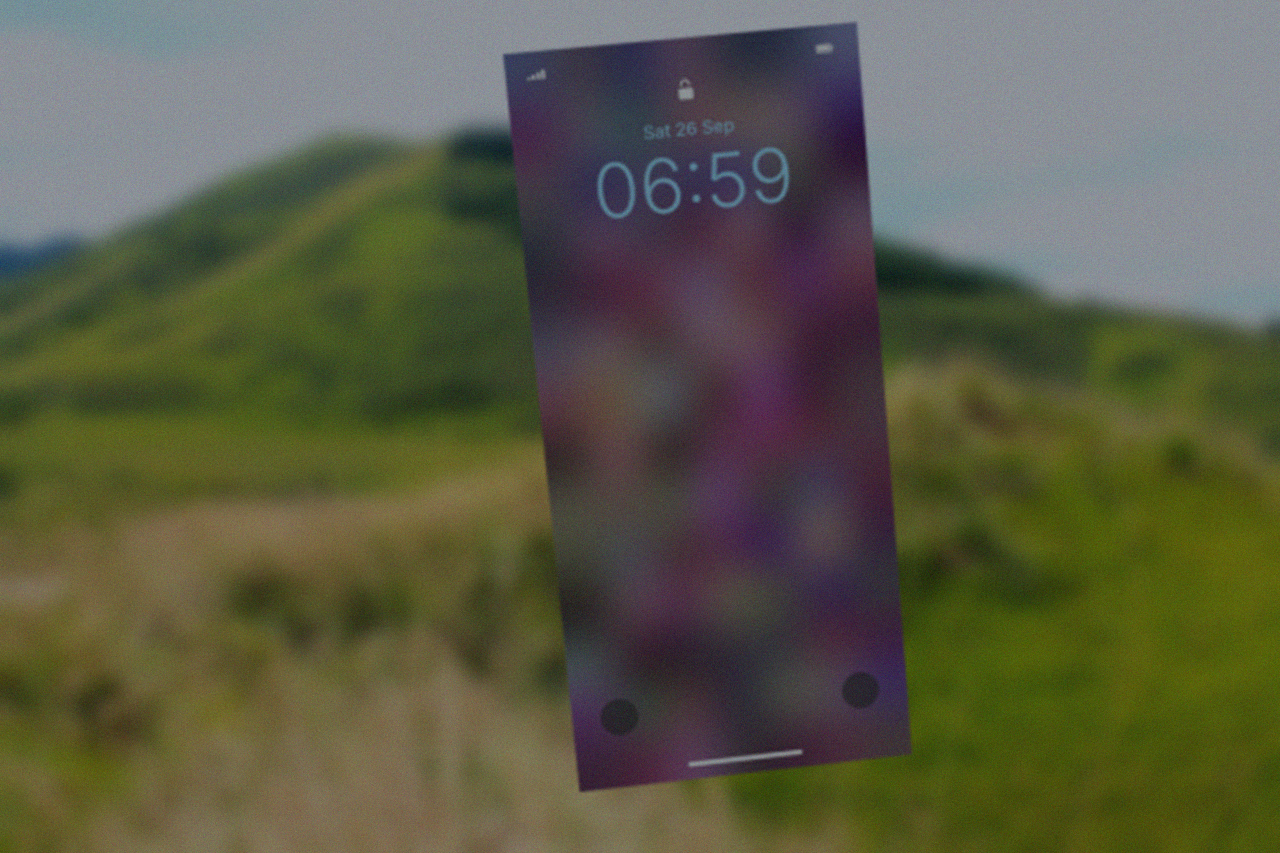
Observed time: 6.59
